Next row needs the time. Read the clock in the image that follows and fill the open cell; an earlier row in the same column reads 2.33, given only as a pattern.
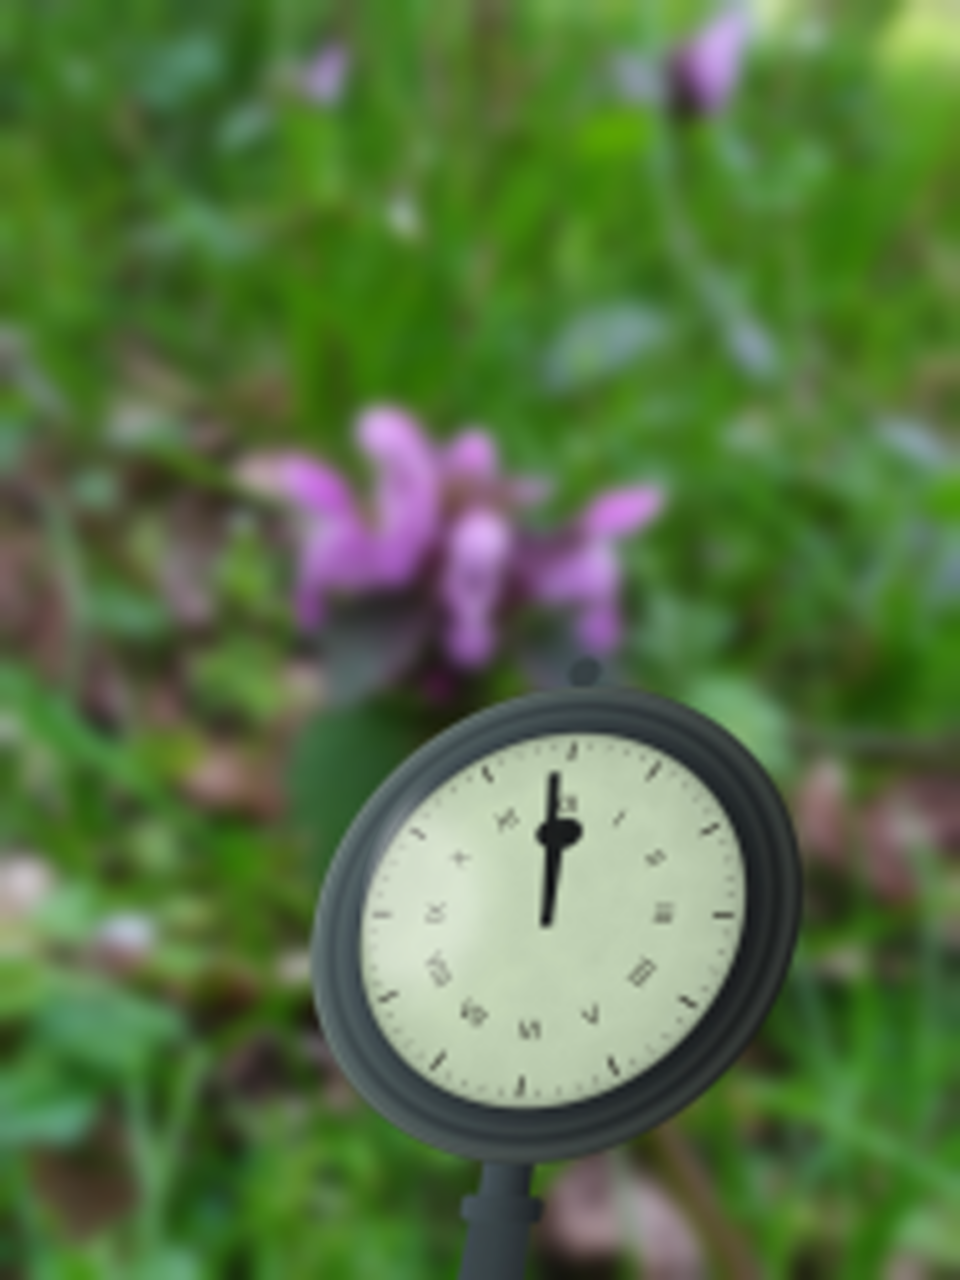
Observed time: 11.59
